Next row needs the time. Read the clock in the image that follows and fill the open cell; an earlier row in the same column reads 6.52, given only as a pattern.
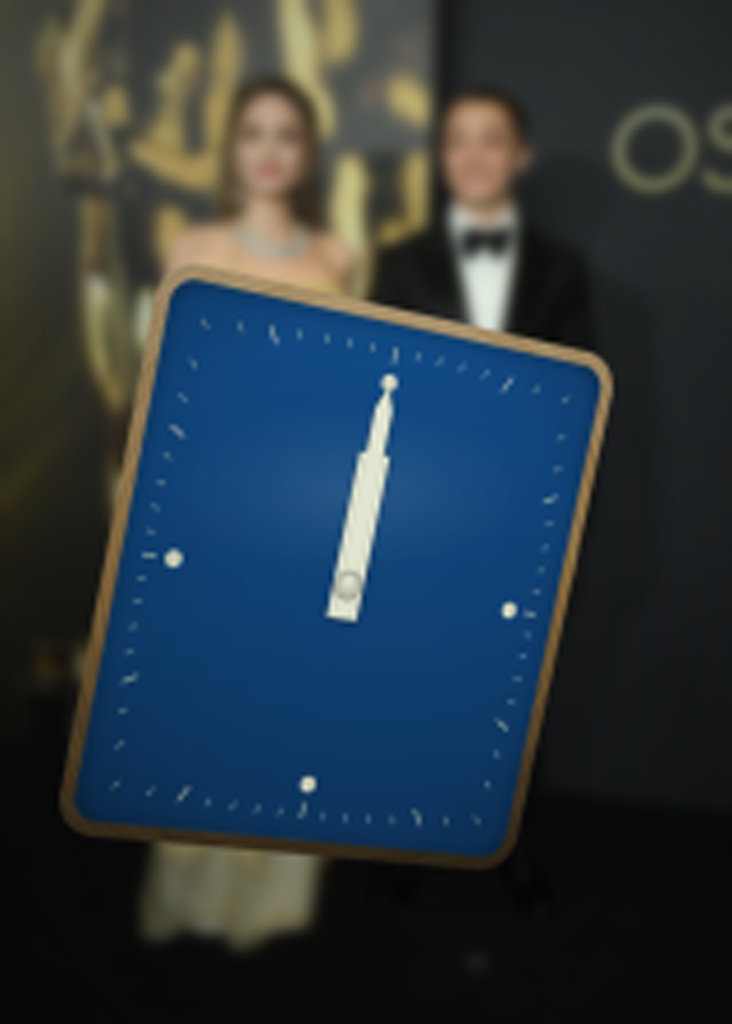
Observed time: 12.00
